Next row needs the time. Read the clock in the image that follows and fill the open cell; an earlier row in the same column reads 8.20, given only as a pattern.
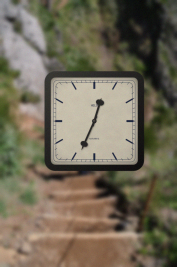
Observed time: 12.34
